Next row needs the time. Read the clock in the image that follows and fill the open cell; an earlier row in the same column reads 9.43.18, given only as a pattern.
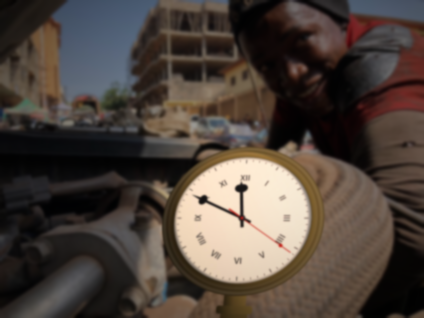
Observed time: 11.49.21
